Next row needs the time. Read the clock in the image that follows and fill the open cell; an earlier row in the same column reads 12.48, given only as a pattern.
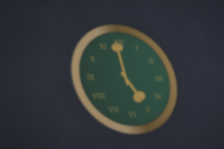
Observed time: 4.59
